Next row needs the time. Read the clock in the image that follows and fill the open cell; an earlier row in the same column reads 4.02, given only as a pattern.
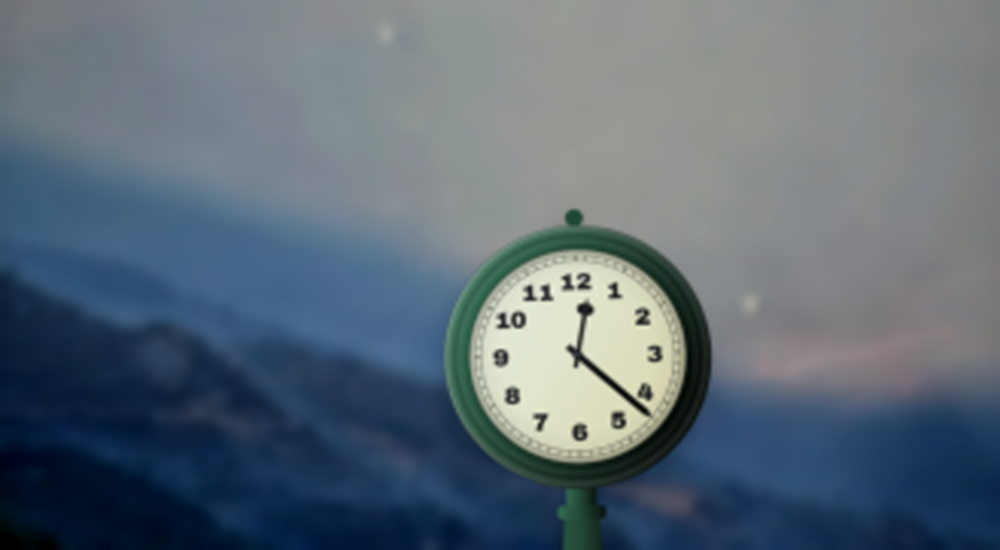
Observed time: 12.22
